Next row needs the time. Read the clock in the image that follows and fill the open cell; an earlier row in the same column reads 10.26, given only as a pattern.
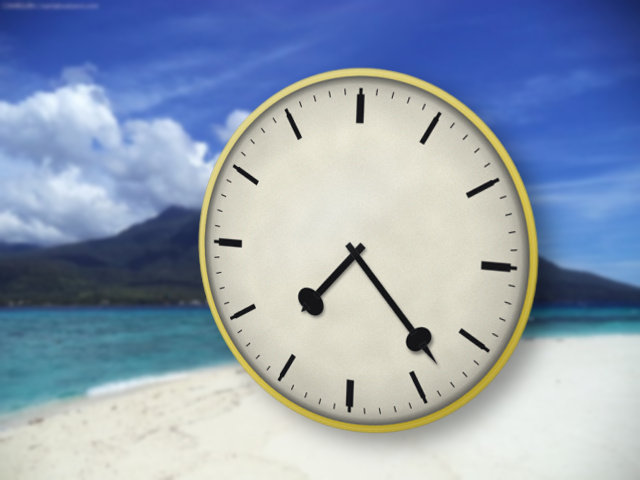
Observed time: 7.23
